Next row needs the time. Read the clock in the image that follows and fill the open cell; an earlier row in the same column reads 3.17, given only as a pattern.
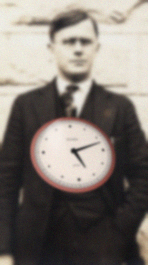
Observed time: 5.12
